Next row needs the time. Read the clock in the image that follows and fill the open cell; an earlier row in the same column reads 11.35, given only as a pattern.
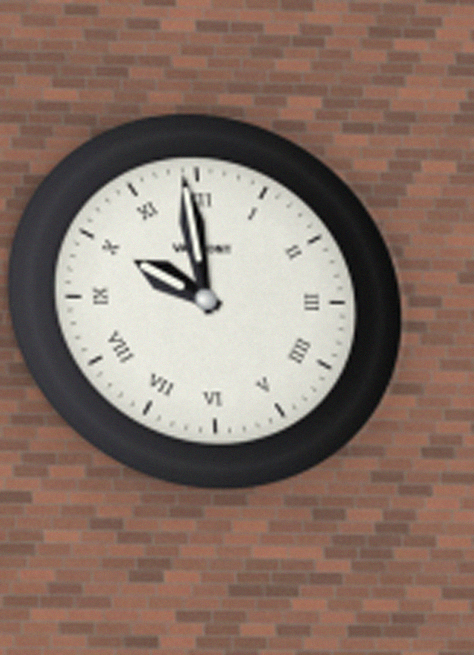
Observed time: 9.59
